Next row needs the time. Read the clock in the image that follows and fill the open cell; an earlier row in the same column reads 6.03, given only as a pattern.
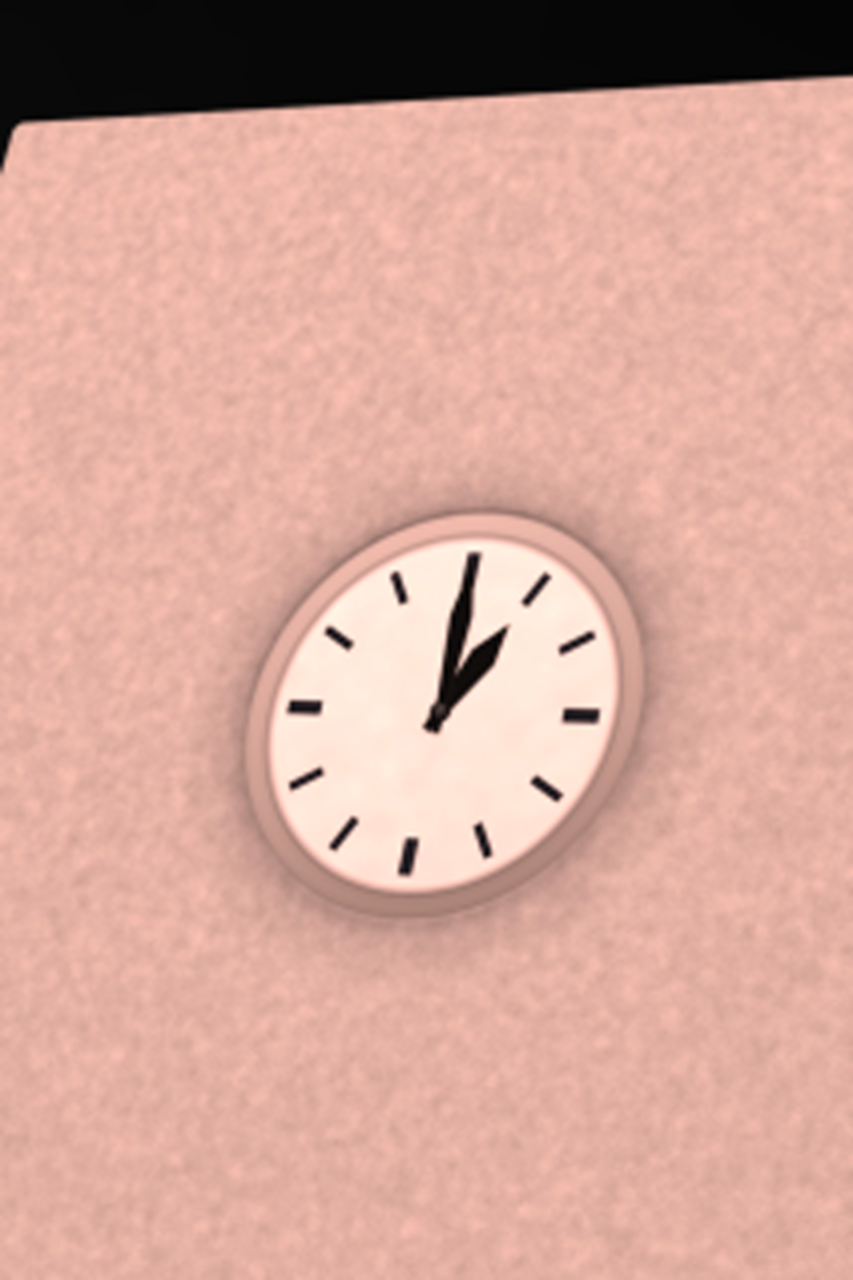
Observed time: 1.00
